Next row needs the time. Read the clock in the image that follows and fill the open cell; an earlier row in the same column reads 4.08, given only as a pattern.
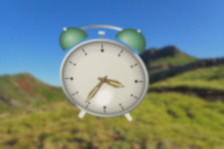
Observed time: 3.36
